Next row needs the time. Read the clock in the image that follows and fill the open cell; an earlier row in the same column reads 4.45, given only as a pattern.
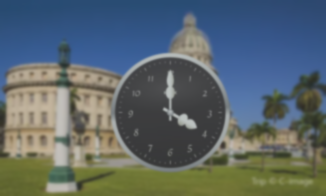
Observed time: 4.00
